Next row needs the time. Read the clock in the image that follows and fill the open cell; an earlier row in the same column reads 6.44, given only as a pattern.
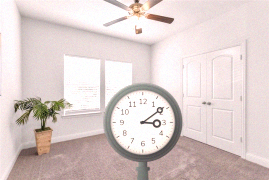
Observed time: 3.09
